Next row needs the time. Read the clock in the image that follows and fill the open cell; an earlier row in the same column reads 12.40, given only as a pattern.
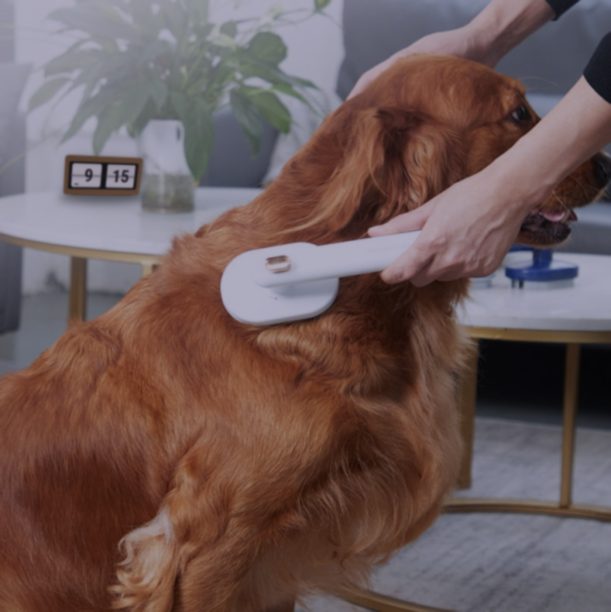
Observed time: 9.15
